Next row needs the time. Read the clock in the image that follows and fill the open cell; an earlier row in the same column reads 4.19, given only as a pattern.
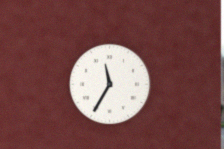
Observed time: 11.35
